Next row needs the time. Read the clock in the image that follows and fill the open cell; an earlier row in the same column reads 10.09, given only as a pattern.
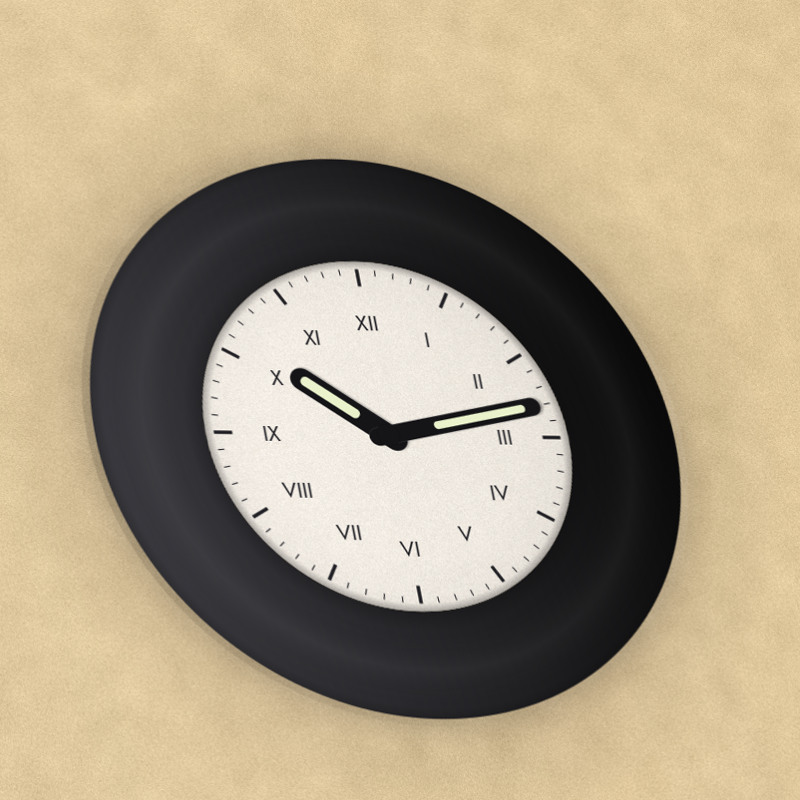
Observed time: 10.13
